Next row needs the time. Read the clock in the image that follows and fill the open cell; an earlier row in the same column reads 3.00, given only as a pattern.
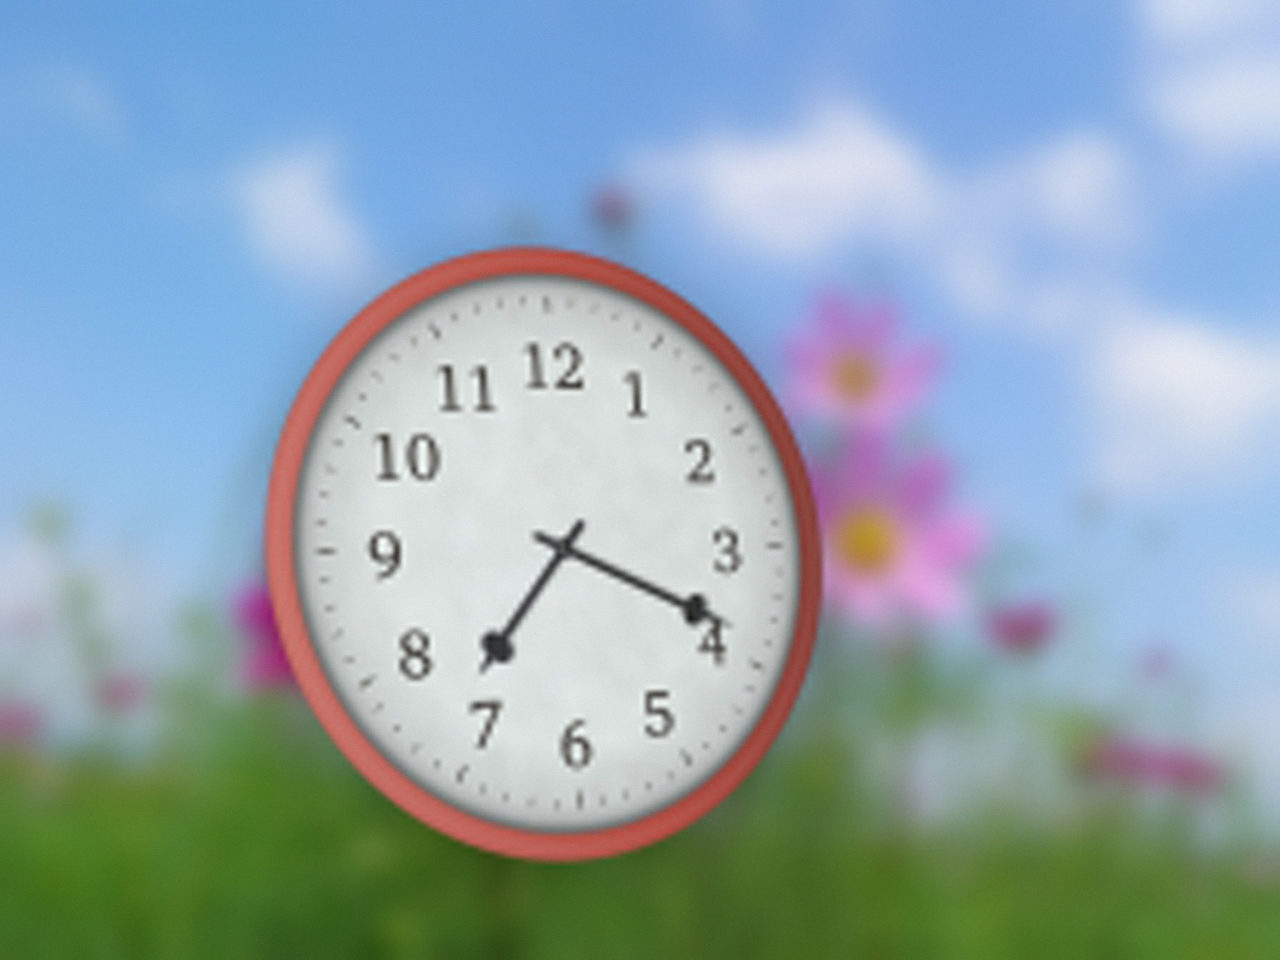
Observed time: 7.19
